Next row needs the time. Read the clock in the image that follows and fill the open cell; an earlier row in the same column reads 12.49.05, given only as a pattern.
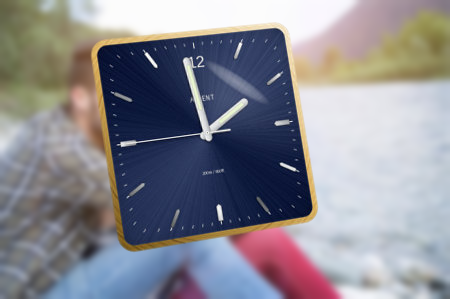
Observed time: 1.58.45
